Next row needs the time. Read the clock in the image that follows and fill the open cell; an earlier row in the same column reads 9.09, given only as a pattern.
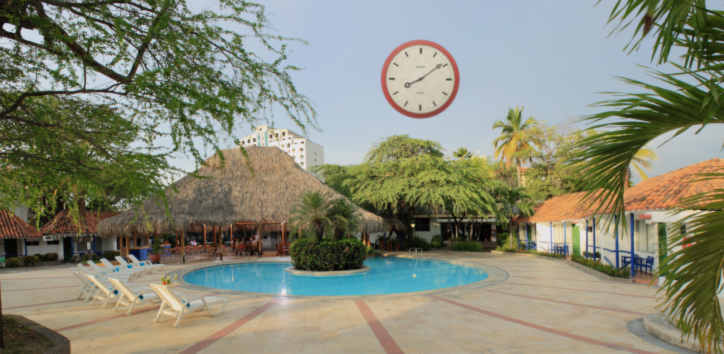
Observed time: 8.09
